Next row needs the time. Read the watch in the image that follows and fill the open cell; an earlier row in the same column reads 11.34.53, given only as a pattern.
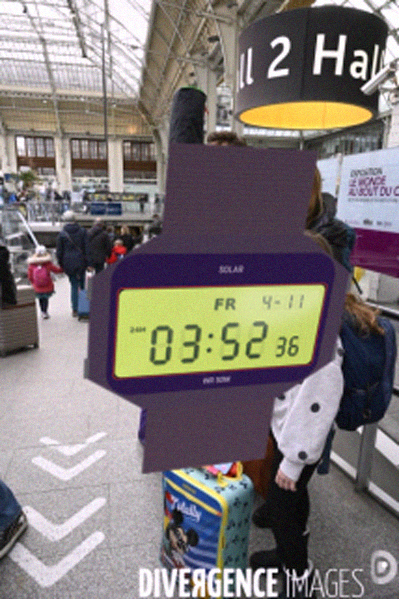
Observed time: 3.52.36
